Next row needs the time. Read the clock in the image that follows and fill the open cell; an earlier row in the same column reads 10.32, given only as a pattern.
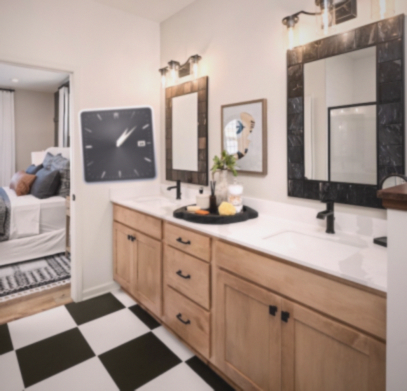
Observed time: 1.08
